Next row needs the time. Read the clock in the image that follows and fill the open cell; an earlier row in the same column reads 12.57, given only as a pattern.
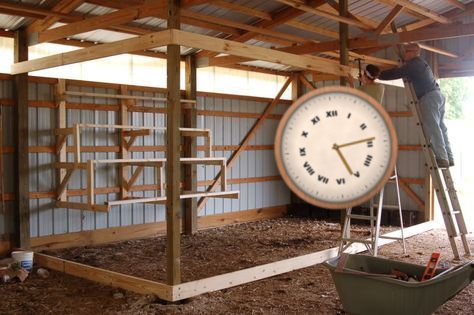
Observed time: 5.14
